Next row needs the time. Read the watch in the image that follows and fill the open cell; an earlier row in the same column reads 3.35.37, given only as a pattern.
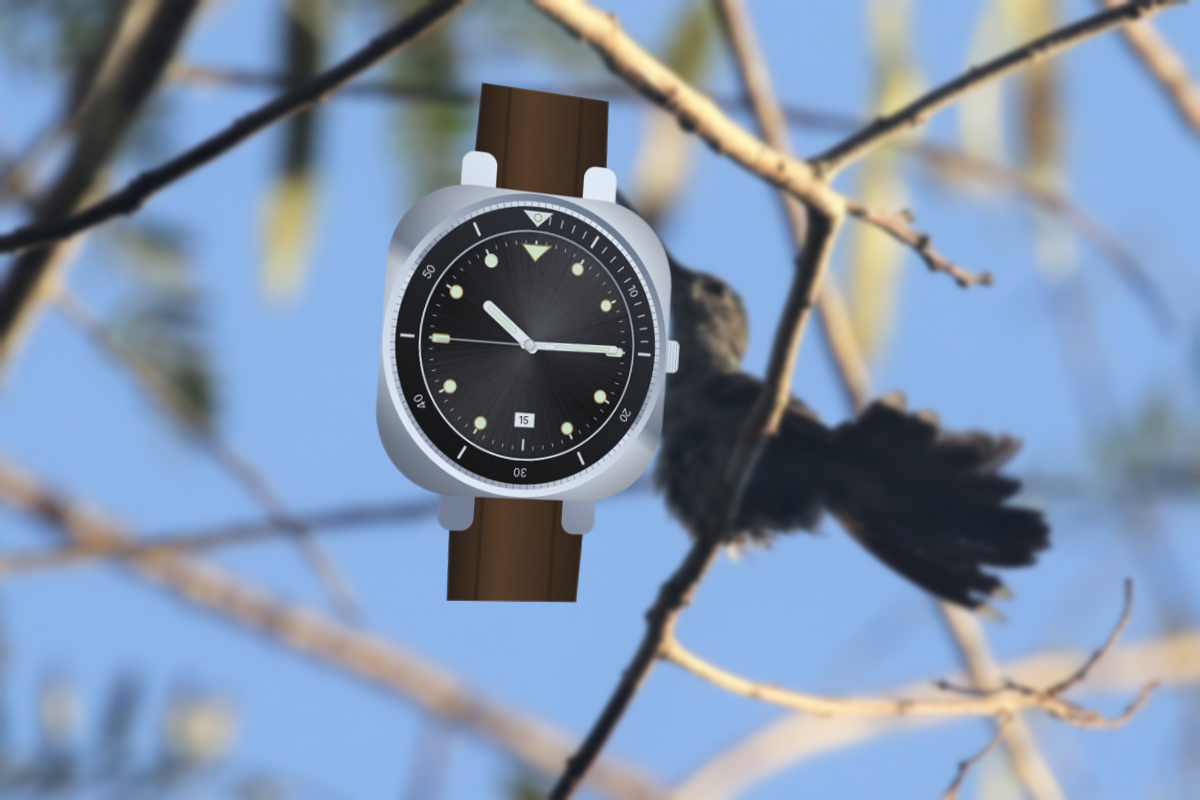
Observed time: 10.14.45
